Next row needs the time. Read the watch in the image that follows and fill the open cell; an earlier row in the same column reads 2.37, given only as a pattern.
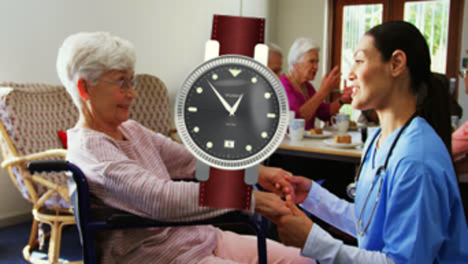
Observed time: 12.53
